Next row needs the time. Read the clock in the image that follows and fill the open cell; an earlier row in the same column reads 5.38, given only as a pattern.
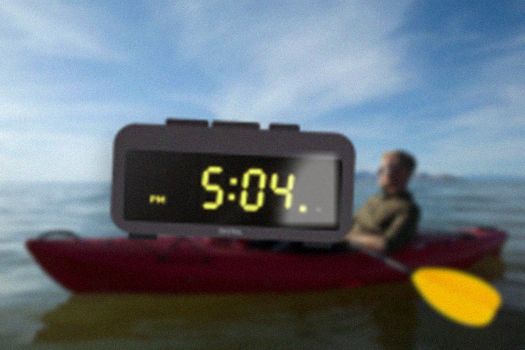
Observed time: 5.04
